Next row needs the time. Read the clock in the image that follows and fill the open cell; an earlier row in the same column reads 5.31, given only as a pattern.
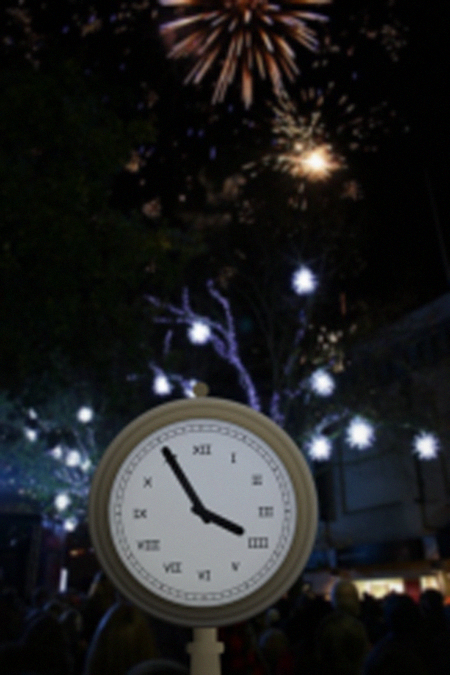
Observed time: 3.55
